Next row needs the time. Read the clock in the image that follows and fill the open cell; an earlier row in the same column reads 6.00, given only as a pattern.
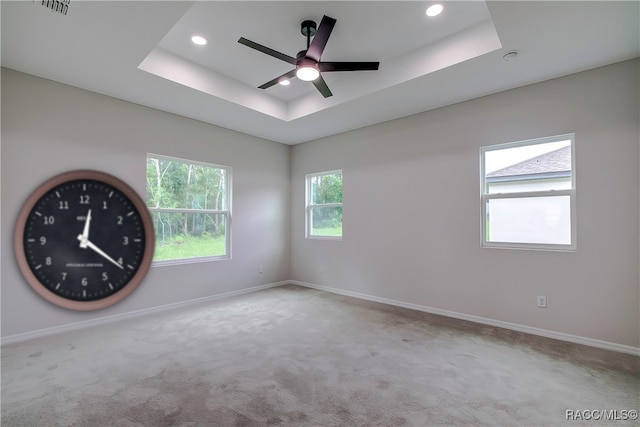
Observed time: 12.21
